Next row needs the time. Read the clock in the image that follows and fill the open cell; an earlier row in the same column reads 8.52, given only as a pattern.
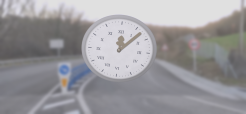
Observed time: 12.07
